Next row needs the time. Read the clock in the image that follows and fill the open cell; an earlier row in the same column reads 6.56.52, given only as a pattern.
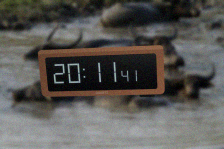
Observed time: 20.11.41
